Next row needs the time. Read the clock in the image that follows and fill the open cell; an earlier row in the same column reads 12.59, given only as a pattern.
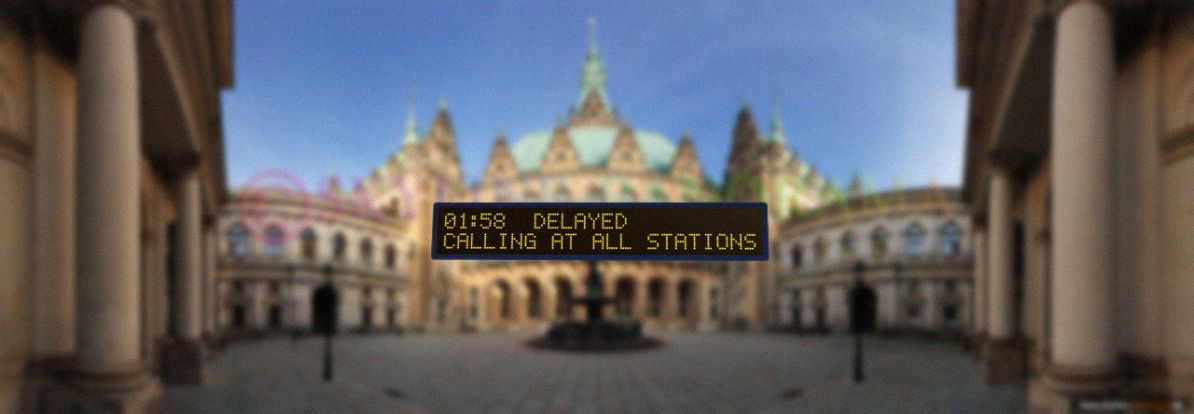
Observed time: 1.58
